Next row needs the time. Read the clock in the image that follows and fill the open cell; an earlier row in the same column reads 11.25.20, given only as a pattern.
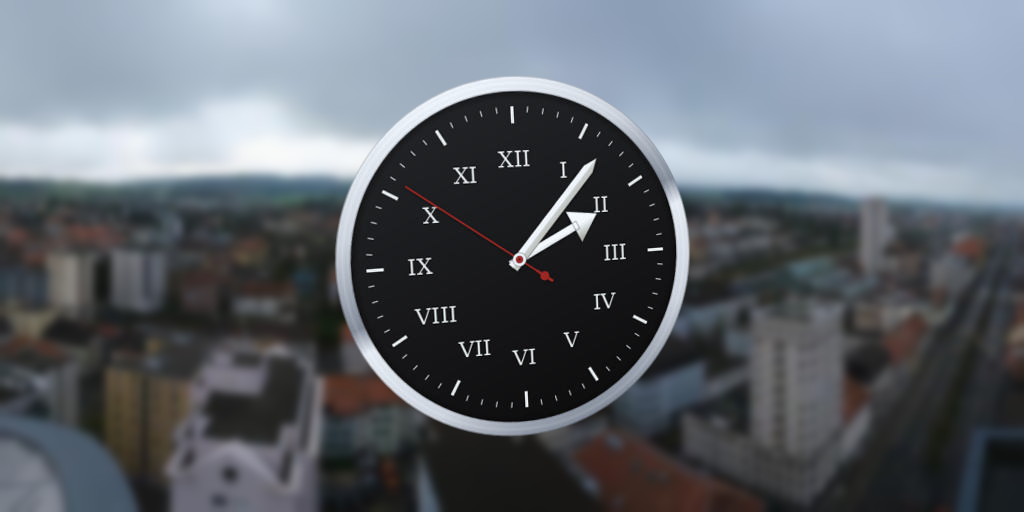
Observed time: 2.06.51
